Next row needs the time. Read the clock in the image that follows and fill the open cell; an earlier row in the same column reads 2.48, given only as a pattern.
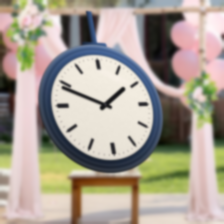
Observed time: 1.49
